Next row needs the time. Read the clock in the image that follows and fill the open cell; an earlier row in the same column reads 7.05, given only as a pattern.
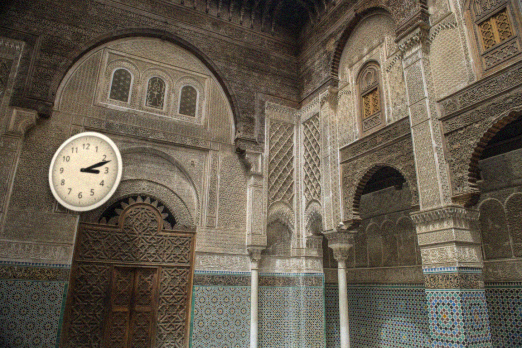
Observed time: 3.12
